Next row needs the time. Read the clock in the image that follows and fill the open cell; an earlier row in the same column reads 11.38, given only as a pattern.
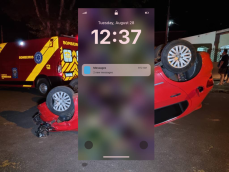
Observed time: 12.37
